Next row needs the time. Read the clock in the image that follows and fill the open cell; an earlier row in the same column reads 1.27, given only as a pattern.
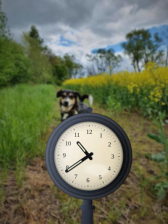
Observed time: 10.39
